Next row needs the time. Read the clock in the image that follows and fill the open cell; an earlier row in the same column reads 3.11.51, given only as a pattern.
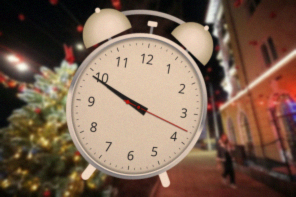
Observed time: 9.49.18
